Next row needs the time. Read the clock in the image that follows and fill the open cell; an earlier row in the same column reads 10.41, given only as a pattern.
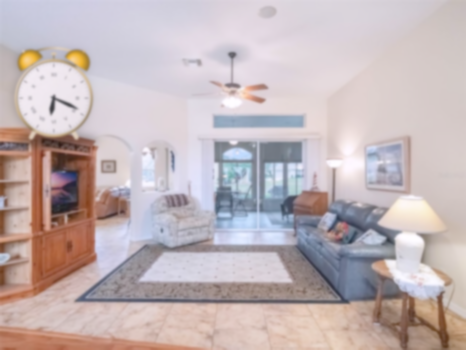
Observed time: 6.19
